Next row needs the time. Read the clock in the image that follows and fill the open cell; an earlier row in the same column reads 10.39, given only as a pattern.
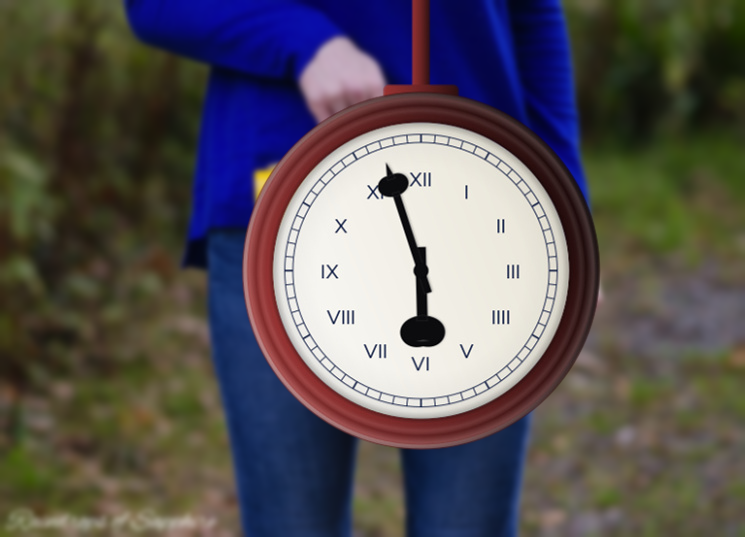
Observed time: 5.57
